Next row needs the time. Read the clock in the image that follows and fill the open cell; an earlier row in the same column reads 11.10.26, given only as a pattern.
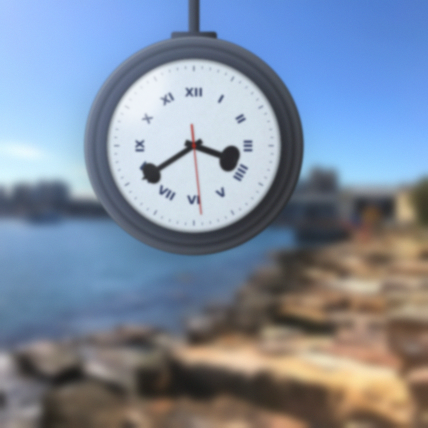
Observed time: 3.39.29
